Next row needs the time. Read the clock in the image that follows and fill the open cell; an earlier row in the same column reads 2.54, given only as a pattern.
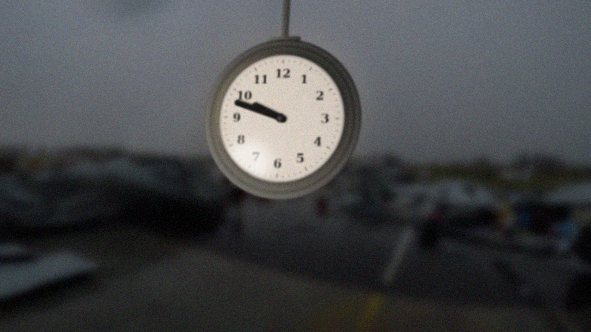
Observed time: 9.48
